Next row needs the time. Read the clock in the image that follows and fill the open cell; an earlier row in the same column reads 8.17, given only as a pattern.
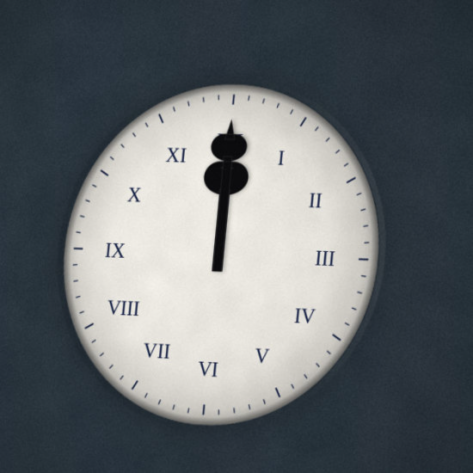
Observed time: 12.00
